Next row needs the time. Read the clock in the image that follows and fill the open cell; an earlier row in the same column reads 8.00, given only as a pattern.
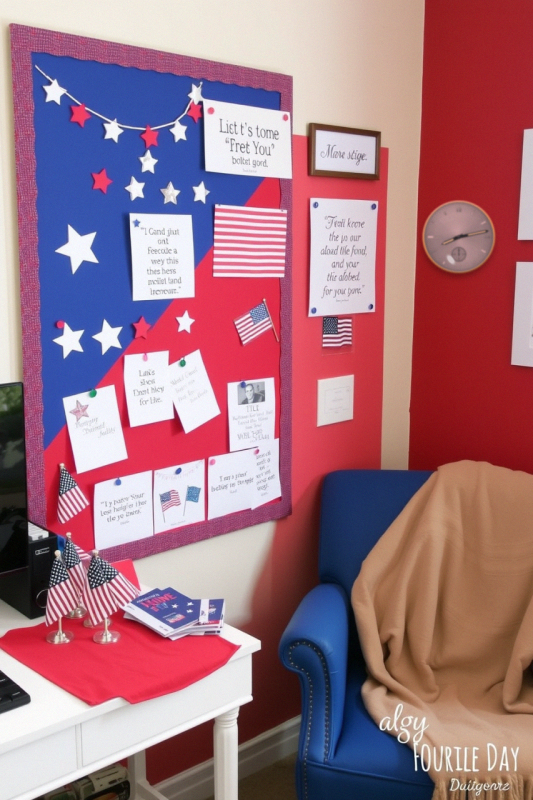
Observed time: 8.13
